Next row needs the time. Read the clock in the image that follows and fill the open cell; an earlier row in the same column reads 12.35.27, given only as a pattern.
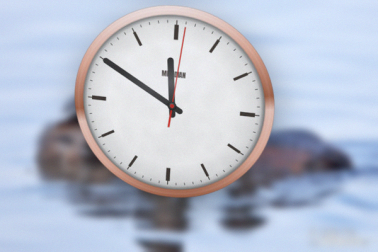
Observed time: 11.50.01
